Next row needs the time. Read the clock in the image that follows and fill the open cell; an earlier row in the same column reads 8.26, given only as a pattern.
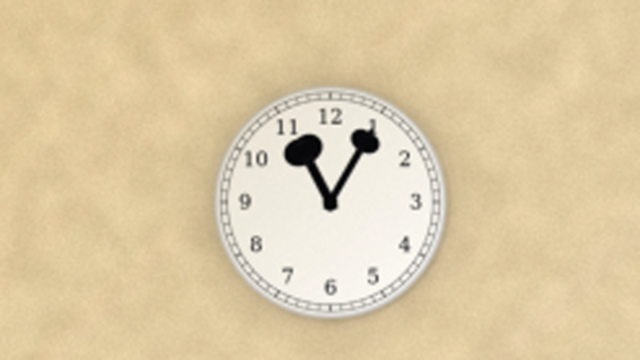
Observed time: 11.05
